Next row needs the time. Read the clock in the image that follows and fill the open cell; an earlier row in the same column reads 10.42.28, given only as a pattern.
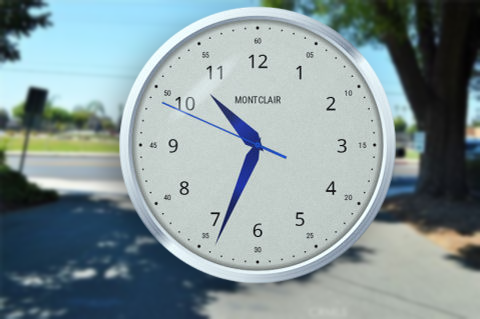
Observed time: 10.33.49
